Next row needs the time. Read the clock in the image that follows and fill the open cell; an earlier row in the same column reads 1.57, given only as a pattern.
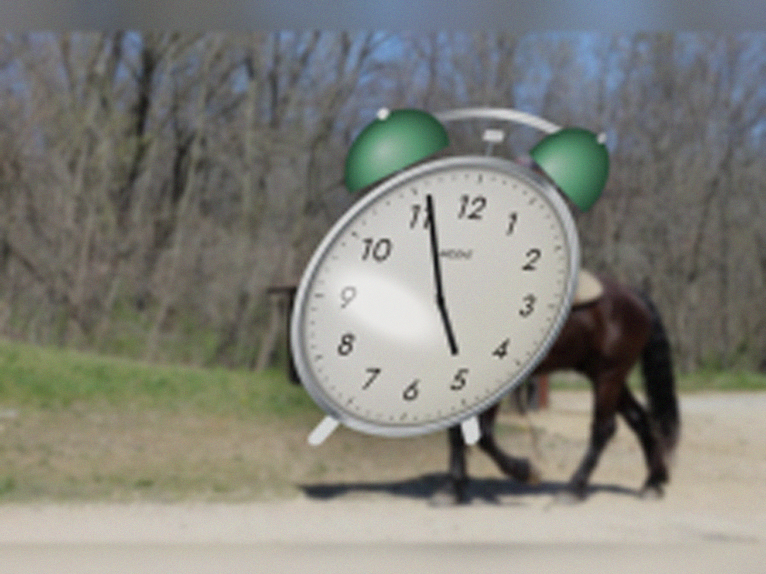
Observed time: 4.56
